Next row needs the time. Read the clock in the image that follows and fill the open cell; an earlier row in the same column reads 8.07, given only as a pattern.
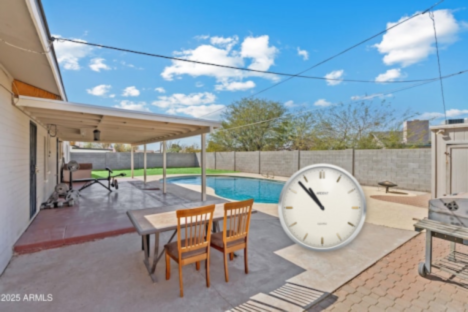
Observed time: 10.53
